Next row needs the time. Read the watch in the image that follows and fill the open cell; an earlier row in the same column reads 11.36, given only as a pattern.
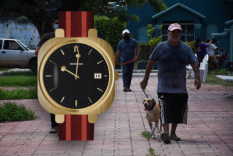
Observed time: 10.01
